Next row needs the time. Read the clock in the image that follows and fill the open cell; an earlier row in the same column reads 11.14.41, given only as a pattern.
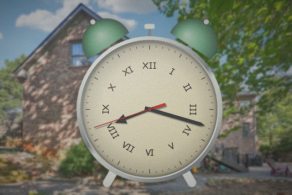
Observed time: 8.17.42
